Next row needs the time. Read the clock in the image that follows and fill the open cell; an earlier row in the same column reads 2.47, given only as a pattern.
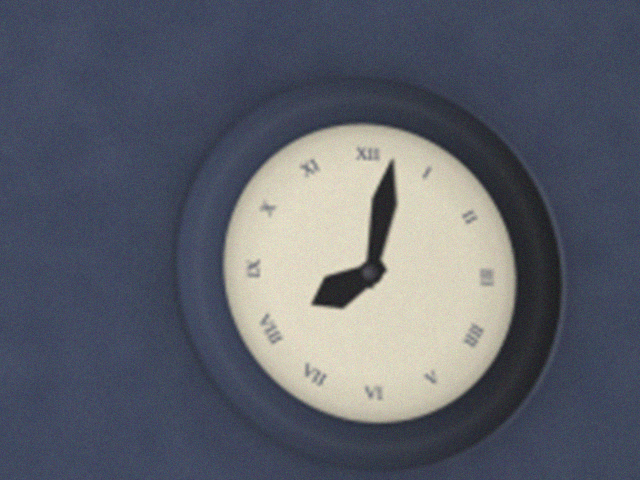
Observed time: 8.02
